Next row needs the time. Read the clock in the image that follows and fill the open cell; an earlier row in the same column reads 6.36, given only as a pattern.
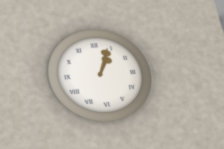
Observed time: 1.04
